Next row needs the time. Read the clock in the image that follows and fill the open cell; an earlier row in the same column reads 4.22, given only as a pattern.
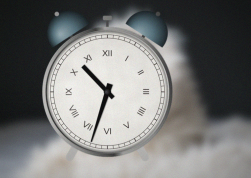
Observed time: 10.33
